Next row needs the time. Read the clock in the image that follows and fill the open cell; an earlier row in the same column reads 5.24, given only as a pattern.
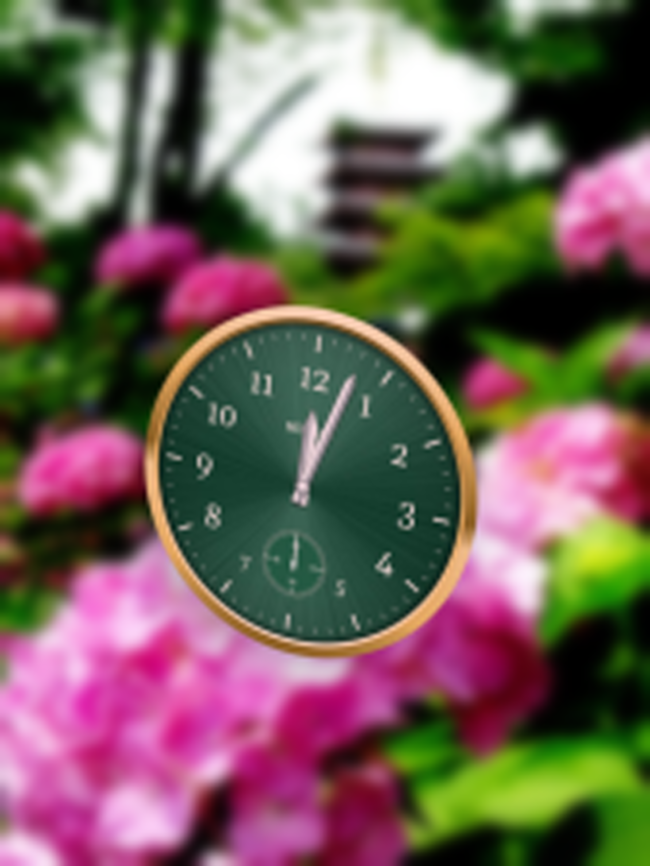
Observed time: 12.03
